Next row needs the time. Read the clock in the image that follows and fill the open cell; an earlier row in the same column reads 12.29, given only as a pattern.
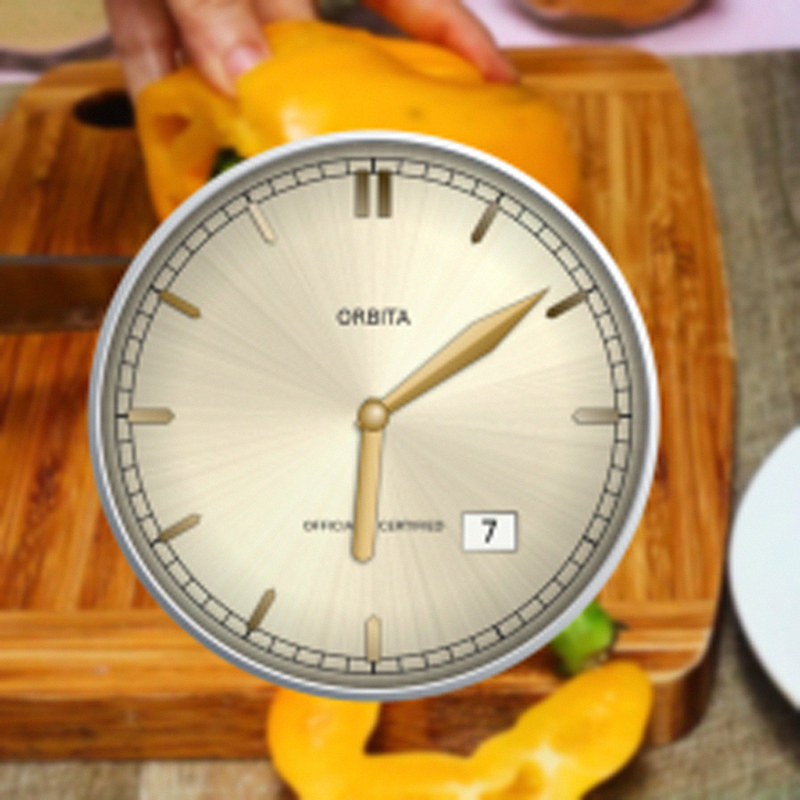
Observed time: 6.09
